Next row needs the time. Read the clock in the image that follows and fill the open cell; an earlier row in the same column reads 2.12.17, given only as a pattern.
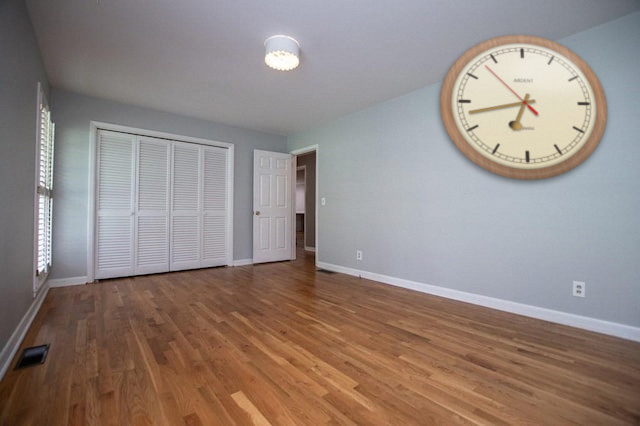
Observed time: 6.42.53
